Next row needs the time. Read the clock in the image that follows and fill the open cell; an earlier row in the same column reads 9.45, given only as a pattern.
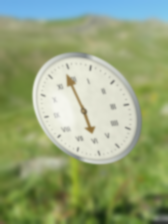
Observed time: 5.59
